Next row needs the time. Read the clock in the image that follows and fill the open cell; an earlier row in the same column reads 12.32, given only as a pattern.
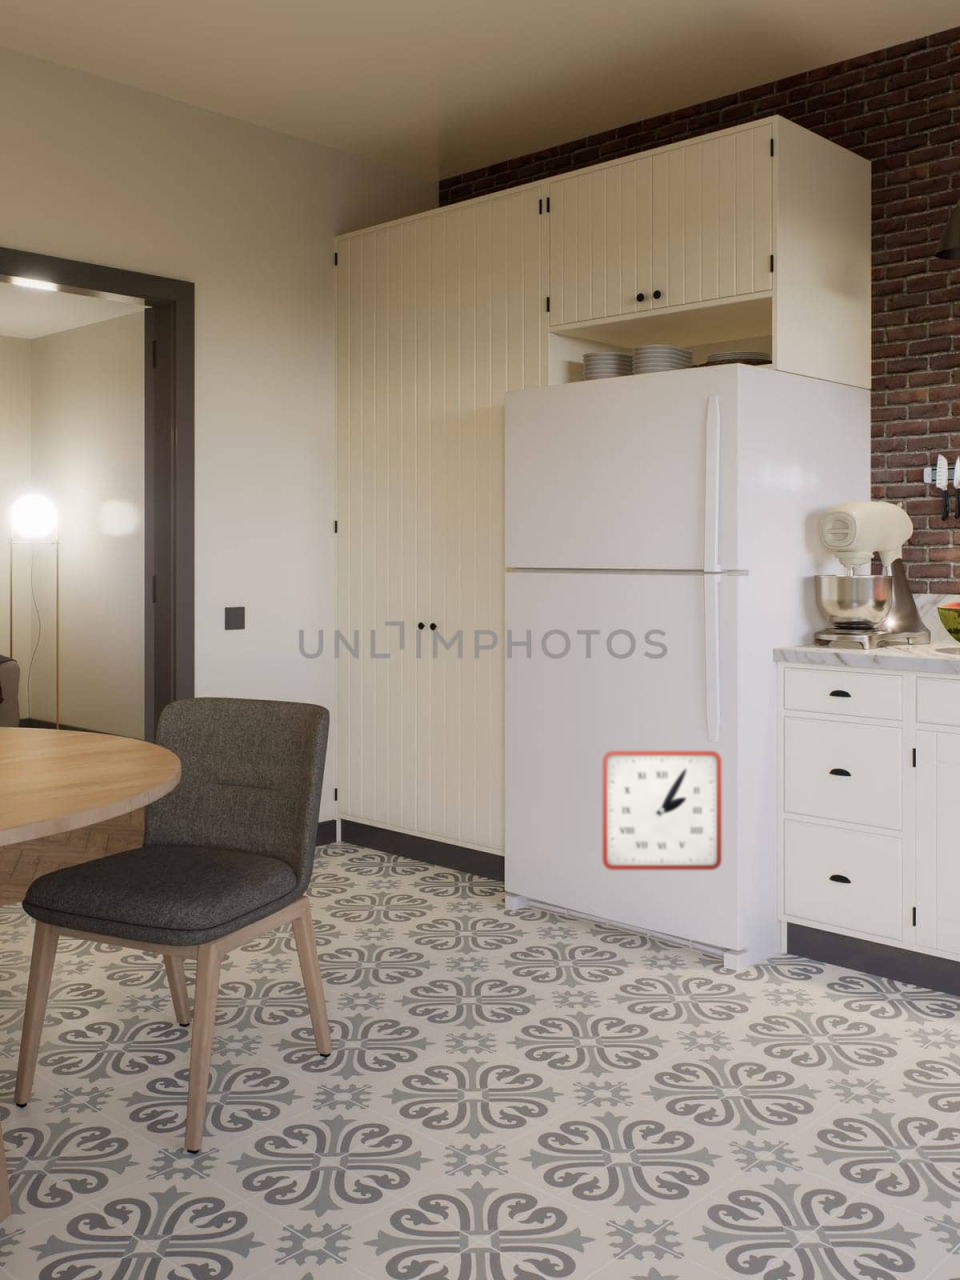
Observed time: 2.05
